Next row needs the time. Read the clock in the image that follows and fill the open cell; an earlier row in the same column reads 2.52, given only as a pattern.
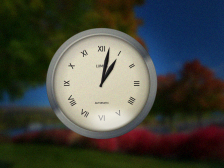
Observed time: 1.02
